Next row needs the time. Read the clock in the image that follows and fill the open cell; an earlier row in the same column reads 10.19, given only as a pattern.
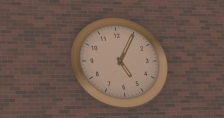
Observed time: 5.05
